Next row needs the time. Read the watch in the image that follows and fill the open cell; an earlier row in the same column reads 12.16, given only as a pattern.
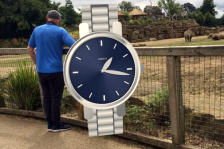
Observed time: 1.17
